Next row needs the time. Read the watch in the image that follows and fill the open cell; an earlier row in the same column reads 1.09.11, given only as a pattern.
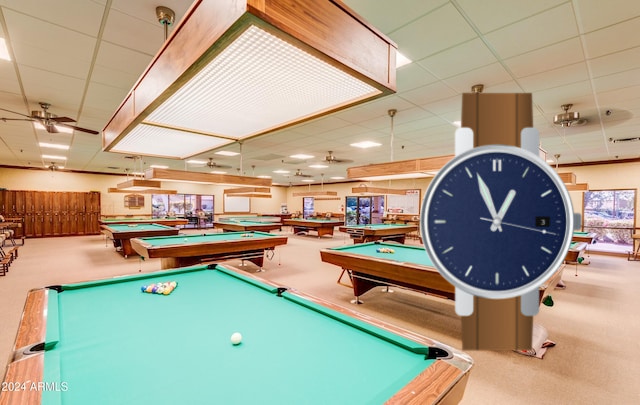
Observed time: 12.56.17
